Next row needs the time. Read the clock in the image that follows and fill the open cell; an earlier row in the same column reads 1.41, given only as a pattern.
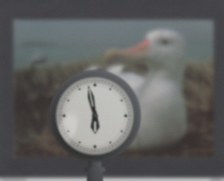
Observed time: 5.58
